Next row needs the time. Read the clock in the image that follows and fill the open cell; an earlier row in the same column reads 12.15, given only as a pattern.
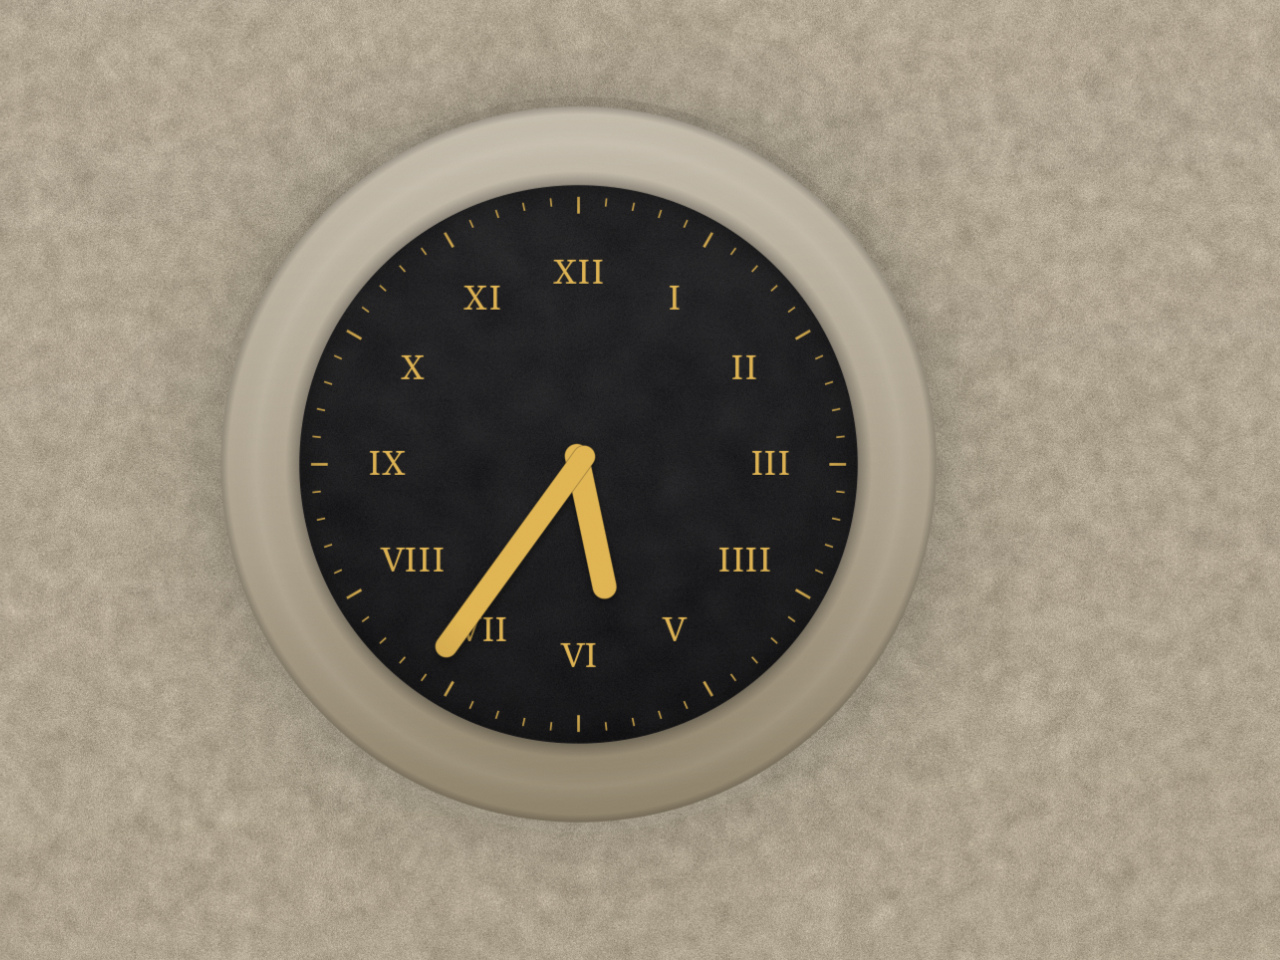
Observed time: 5.36
